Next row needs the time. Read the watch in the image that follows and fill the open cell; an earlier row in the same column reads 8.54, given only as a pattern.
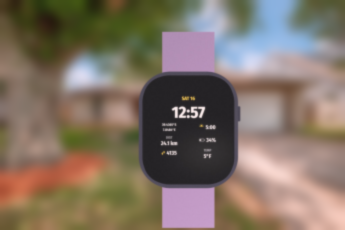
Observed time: 12.57
